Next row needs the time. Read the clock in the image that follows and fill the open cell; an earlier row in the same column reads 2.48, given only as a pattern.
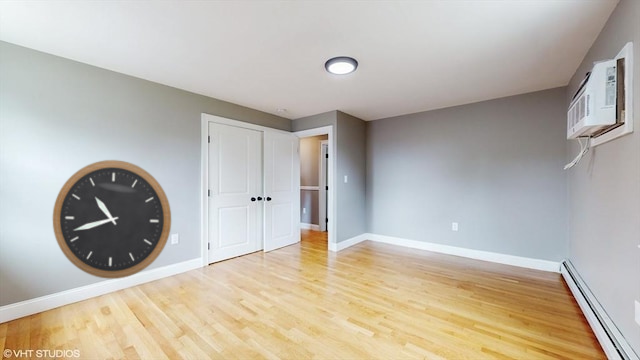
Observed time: 10.42
